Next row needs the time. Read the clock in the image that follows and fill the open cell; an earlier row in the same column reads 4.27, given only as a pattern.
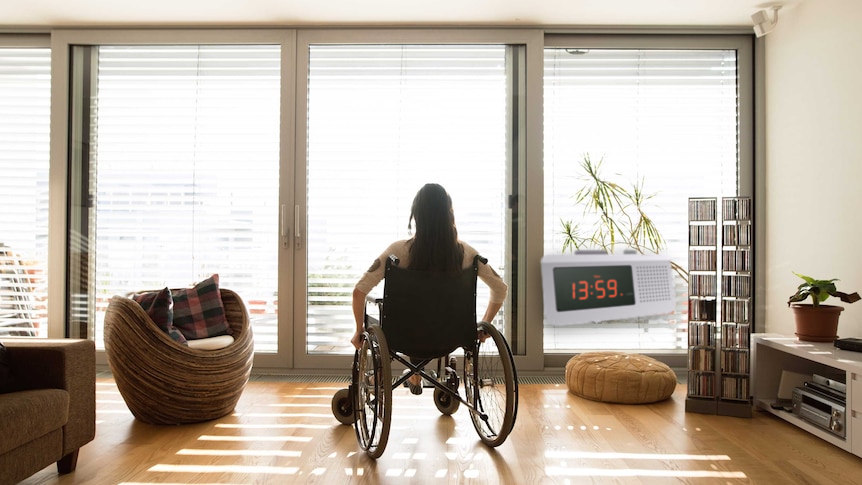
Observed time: 13.59
